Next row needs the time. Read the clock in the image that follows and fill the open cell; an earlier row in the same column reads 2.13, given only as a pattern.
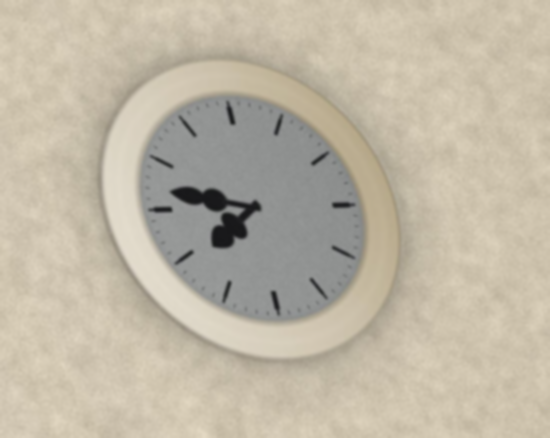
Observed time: 7.47
